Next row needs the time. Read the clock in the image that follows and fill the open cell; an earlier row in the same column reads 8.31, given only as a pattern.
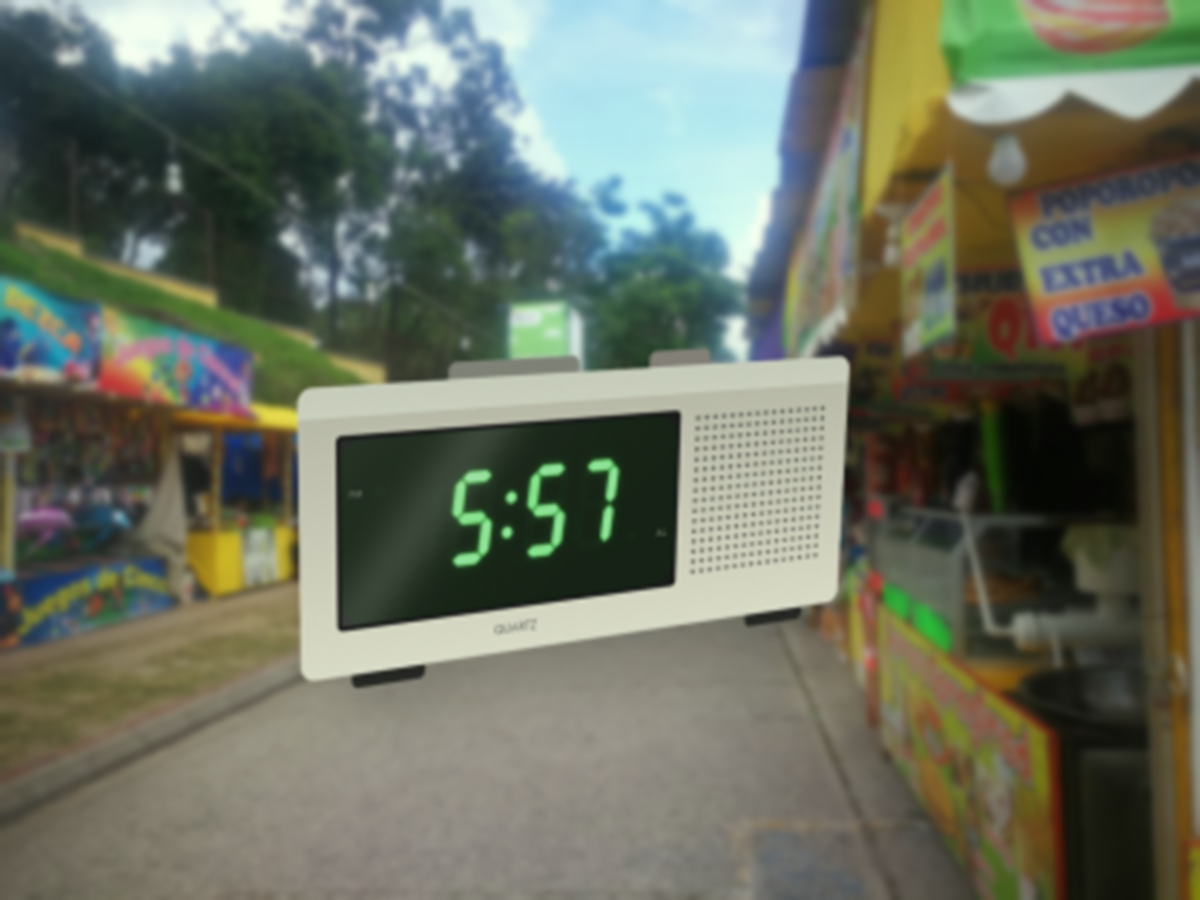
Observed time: 5.57
